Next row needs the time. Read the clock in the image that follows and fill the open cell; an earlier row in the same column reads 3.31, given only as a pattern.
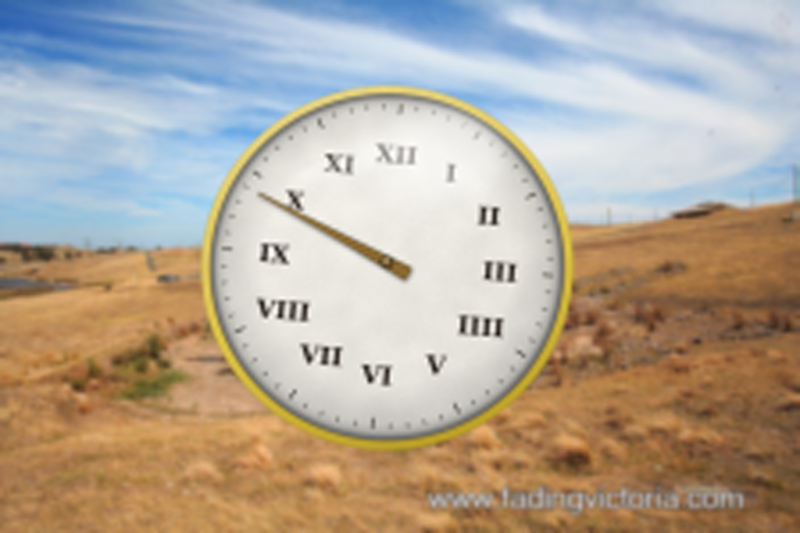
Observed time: 9.49
